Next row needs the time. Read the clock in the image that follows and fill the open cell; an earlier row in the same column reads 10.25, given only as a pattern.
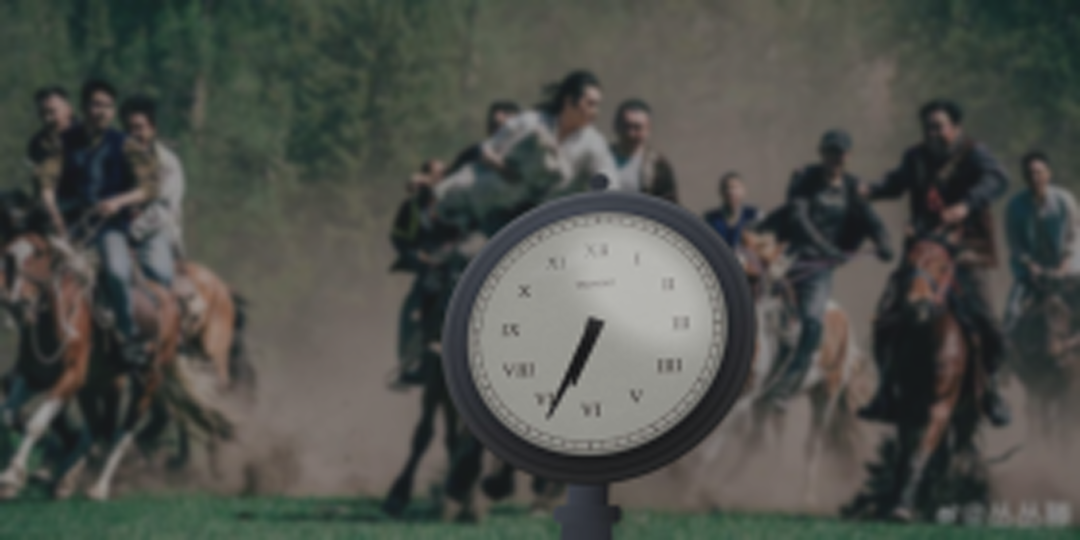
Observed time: 6.34
